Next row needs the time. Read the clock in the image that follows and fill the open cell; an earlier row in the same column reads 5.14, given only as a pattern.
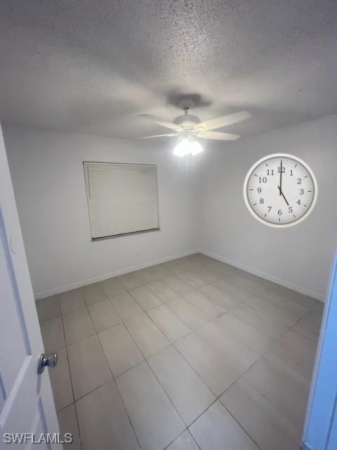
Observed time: 5.00
